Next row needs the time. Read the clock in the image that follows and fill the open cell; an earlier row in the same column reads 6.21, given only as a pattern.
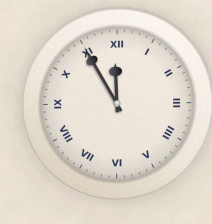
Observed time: 11.55
